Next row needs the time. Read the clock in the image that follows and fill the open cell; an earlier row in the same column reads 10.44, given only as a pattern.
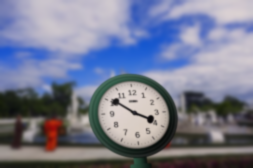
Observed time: 3.51
